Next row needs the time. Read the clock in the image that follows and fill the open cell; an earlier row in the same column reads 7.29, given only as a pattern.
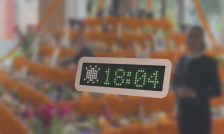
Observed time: 18.04
